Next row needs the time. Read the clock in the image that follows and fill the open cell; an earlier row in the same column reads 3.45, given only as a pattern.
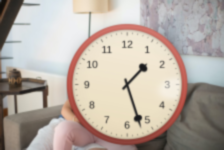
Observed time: 1.27
